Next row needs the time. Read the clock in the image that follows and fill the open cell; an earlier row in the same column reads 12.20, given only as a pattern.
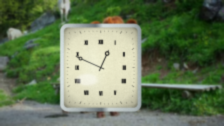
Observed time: 12.49
